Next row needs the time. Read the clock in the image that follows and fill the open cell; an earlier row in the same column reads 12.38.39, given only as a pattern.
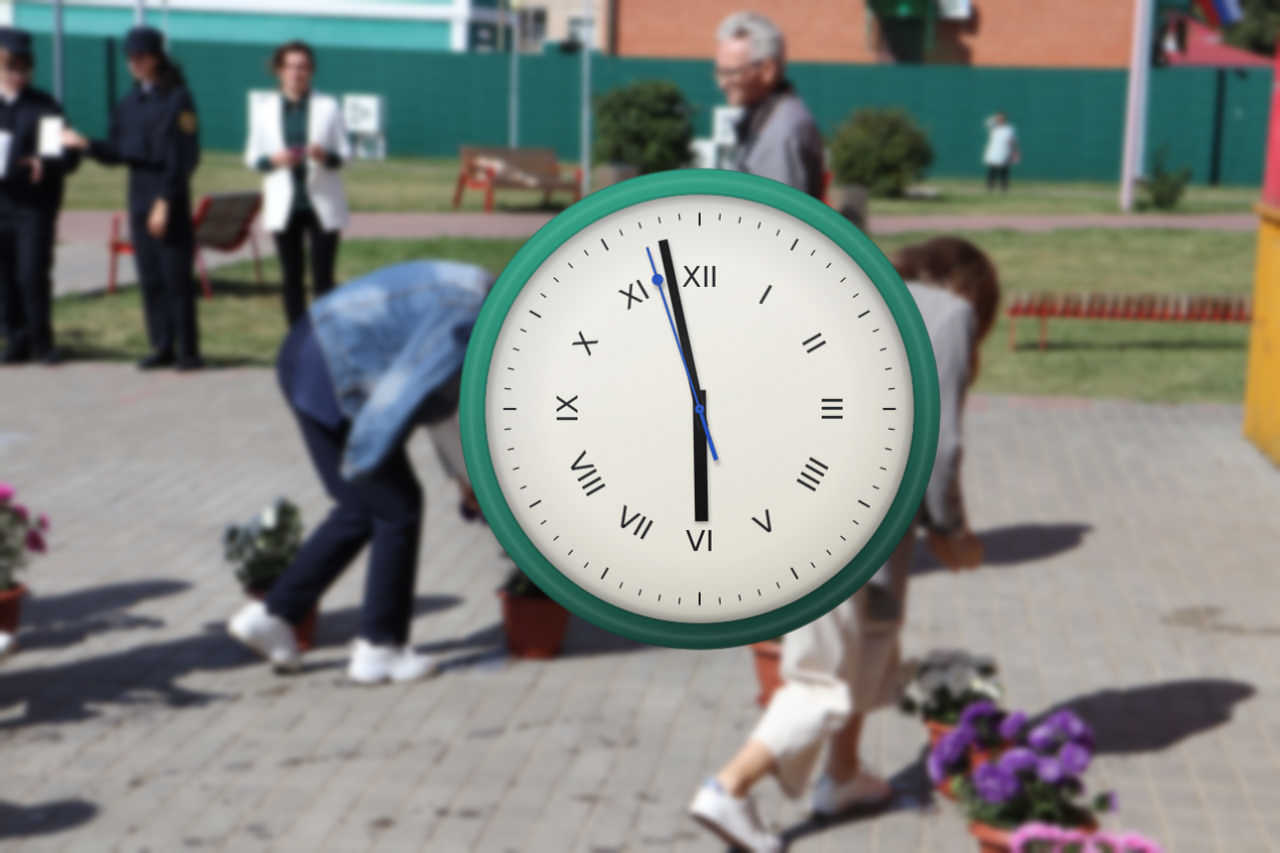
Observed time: 5.57.57
